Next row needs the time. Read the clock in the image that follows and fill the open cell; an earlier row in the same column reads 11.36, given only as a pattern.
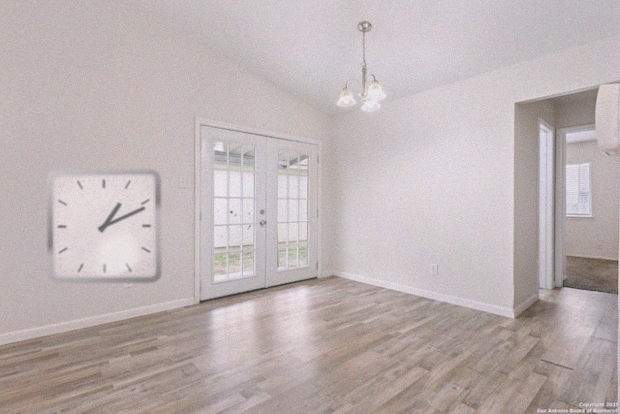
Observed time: 1.11
